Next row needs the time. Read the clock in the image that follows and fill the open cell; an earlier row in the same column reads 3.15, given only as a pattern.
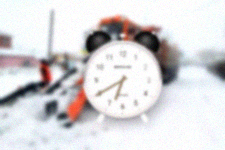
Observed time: 6.40
